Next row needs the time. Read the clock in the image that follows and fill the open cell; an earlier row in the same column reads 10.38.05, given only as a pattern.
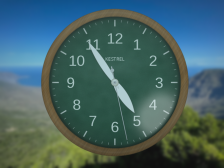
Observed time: 4.54.28
